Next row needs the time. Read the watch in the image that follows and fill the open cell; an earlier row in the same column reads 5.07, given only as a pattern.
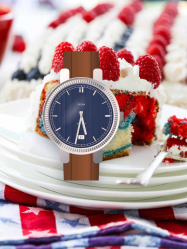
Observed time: 5.32
